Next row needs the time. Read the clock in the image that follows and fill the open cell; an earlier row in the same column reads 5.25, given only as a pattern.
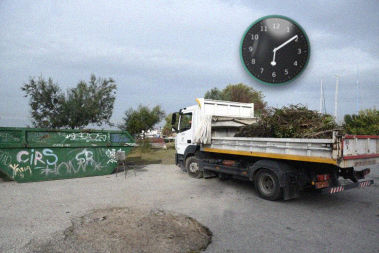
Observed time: 6.09
